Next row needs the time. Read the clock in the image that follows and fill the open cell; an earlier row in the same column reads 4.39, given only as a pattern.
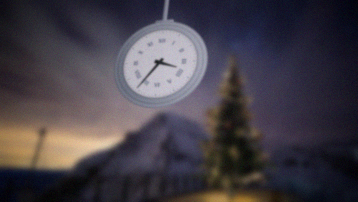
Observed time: 3.36
